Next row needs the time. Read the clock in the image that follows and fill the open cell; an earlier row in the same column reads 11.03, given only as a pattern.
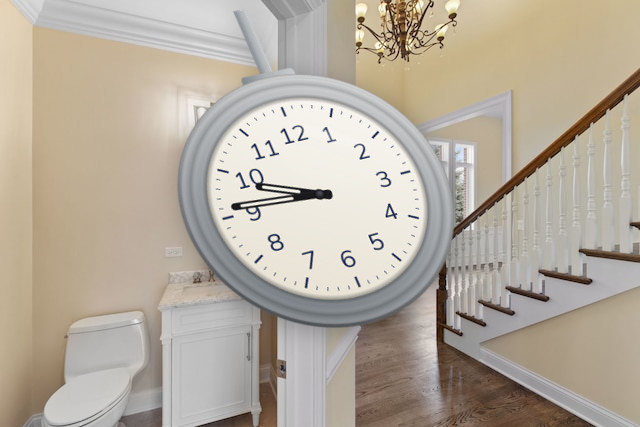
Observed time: 9.46
